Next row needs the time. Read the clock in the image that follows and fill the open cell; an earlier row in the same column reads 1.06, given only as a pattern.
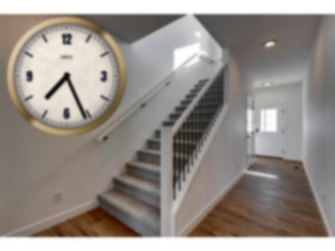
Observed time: 7.26
